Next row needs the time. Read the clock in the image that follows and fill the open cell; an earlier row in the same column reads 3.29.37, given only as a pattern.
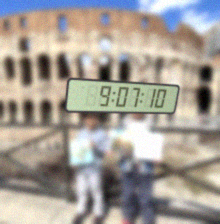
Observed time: 9.07.10
